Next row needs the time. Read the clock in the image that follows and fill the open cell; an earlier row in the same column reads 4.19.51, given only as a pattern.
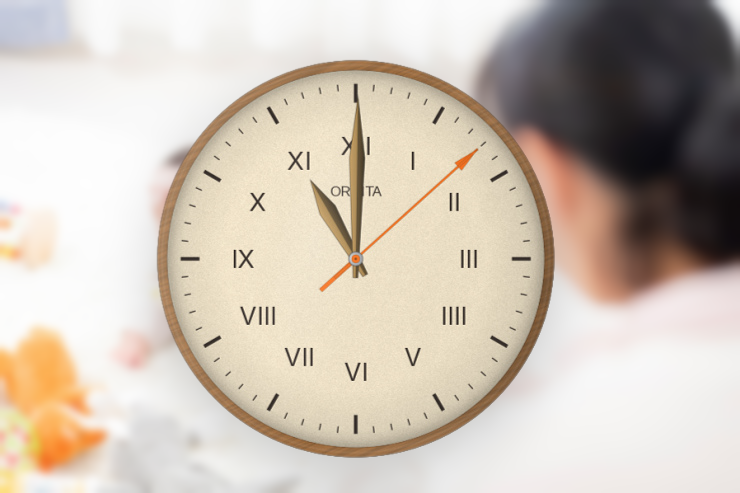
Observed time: 11.00.08
